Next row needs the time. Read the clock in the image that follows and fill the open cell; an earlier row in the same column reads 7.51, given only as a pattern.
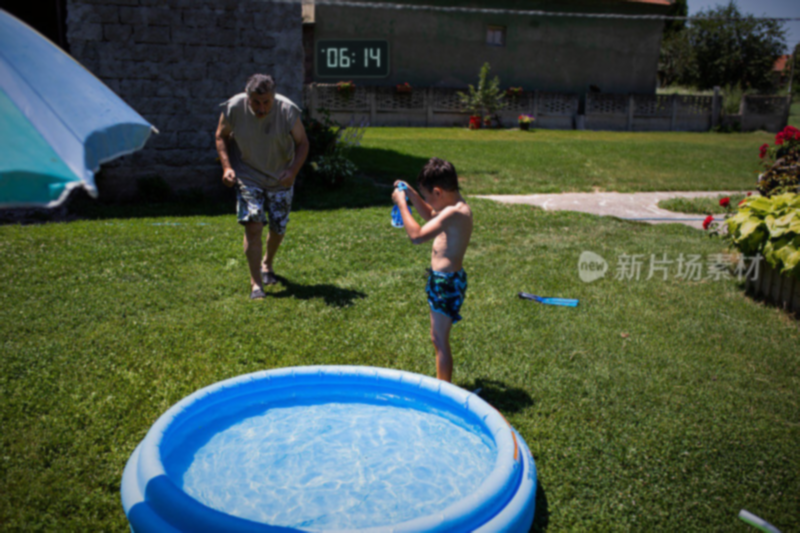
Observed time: 6.14
